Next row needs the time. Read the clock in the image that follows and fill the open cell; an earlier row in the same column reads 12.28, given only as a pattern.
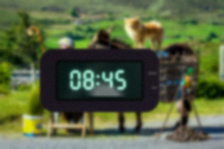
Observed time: 8.45
